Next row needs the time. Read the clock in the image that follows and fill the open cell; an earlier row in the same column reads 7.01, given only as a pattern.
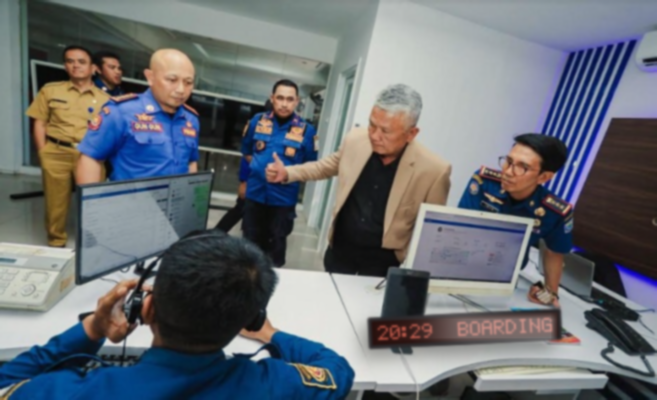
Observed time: 20.29
